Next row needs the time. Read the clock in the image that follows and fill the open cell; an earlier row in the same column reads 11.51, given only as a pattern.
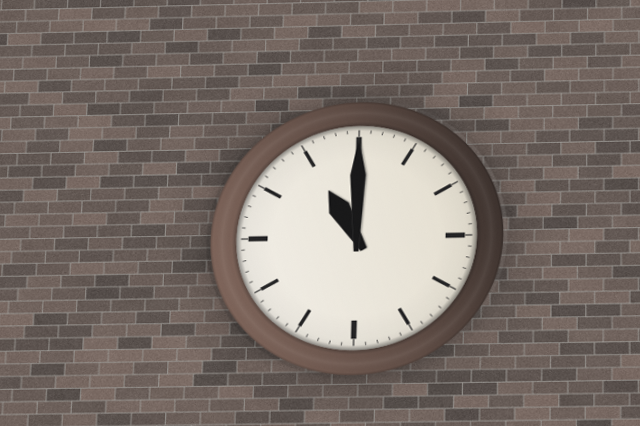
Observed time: 11.00
